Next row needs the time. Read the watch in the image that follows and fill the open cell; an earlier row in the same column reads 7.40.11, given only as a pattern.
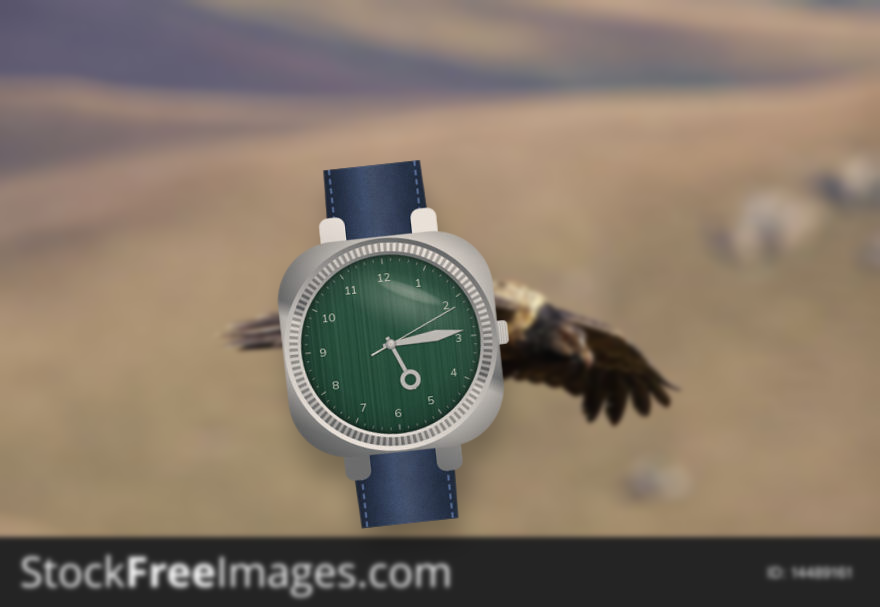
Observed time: 5.14.11
